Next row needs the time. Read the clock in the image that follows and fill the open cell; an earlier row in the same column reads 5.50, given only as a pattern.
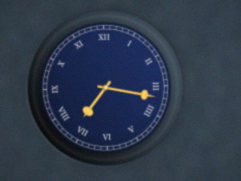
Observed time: 7.17
